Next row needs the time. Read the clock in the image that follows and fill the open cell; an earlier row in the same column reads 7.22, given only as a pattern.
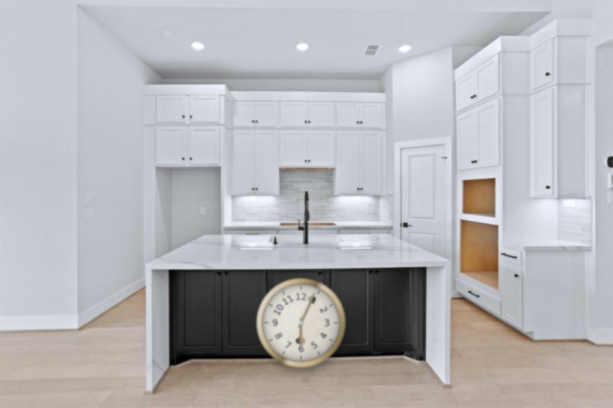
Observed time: 6.04
